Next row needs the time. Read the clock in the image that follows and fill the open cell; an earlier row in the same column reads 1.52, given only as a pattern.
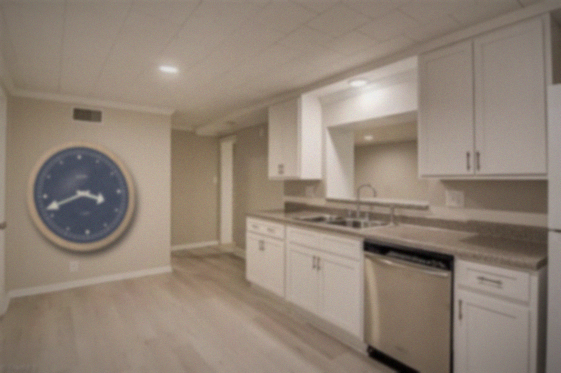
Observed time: 3.42
